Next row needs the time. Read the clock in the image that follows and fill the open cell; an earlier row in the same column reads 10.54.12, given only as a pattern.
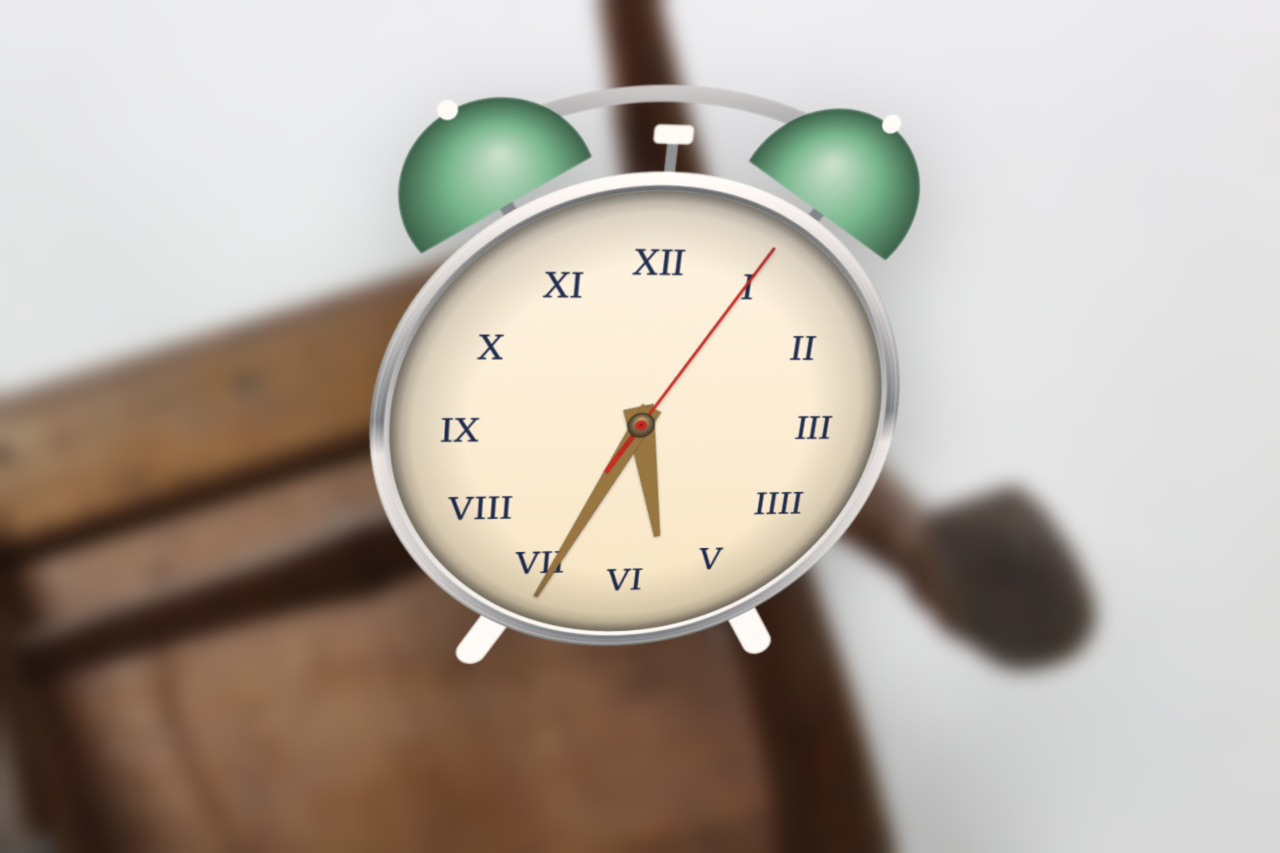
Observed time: 5.34.05
